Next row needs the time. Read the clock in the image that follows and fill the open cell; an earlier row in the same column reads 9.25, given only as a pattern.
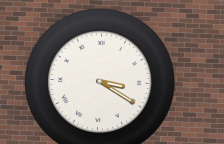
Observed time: 3.20
